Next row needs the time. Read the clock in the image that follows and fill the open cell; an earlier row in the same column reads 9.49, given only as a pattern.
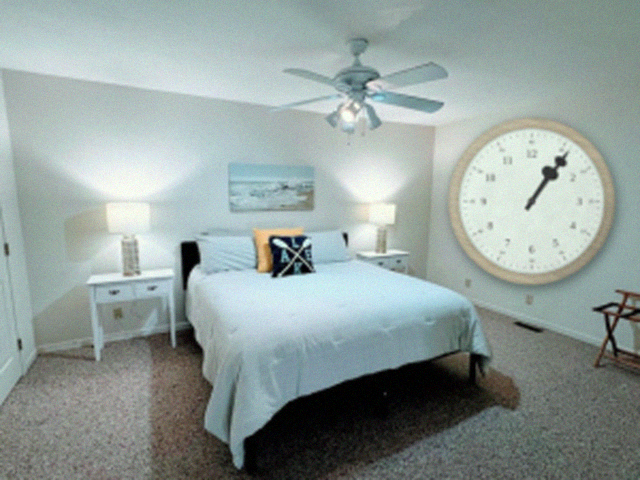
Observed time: 1.06
